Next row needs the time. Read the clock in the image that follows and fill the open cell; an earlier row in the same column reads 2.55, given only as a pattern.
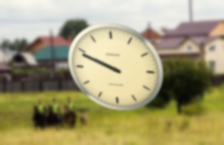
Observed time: 9.49
